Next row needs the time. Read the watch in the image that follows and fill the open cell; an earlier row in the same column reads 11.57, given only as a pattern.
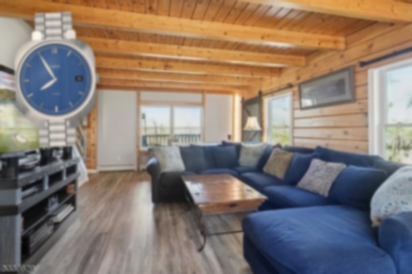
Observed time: 7.55
